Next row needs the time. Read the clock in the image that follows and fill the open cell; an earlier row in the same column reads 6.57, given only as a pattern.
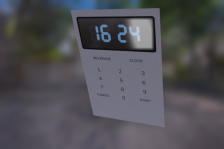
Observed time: 16.24
